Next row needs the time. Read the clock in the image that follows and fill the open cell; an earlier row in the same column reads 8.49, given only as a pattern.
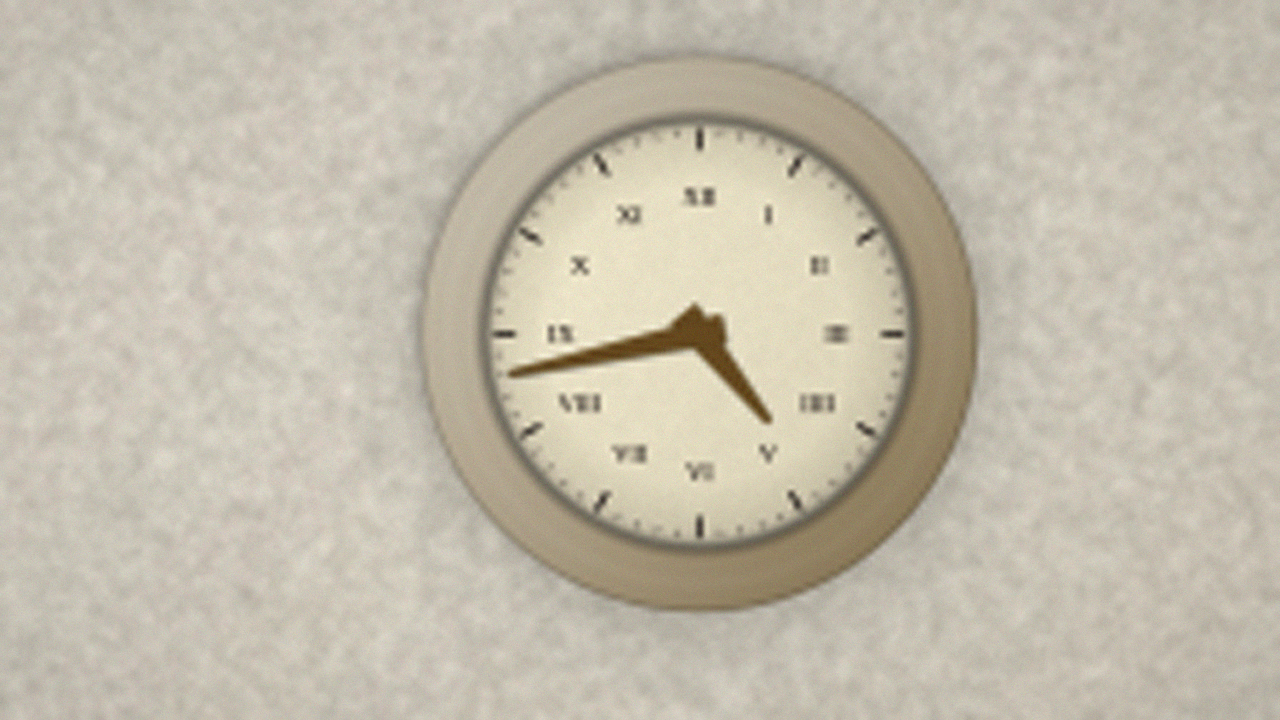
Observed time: 4.43
